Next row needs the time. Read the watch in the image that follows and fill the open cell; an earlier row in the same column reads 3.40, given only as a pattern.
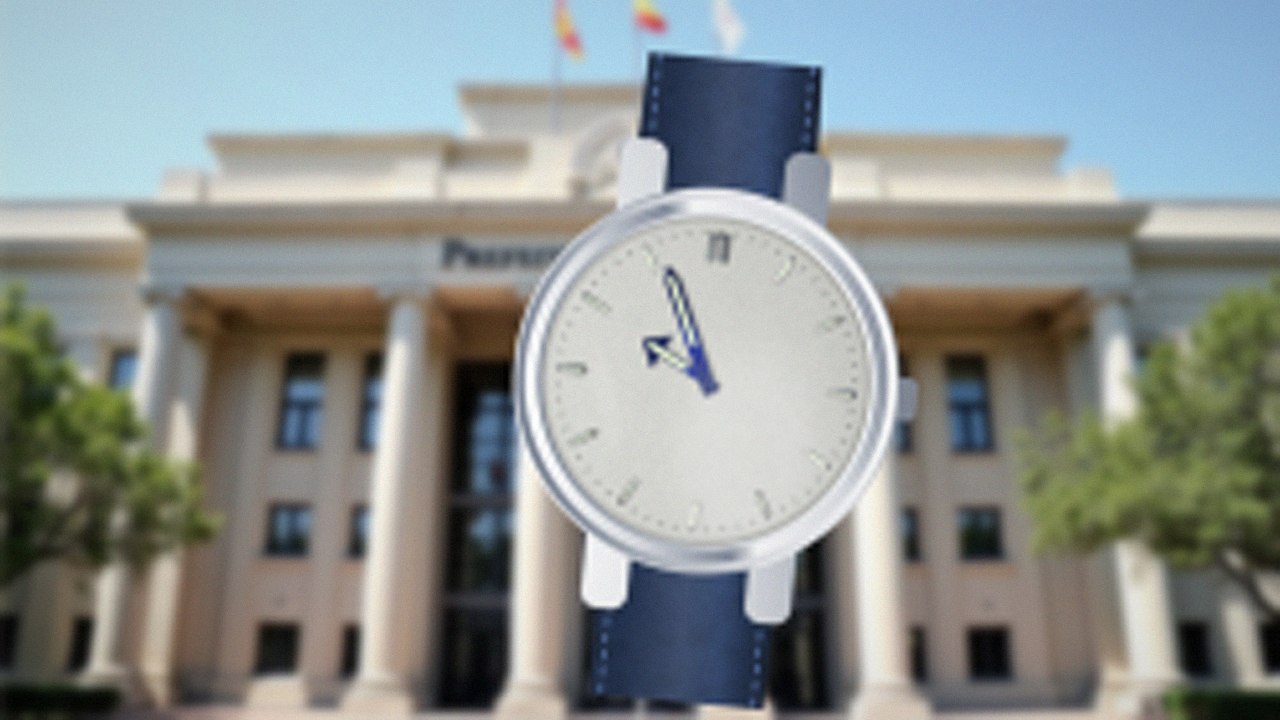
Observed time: 9.56
